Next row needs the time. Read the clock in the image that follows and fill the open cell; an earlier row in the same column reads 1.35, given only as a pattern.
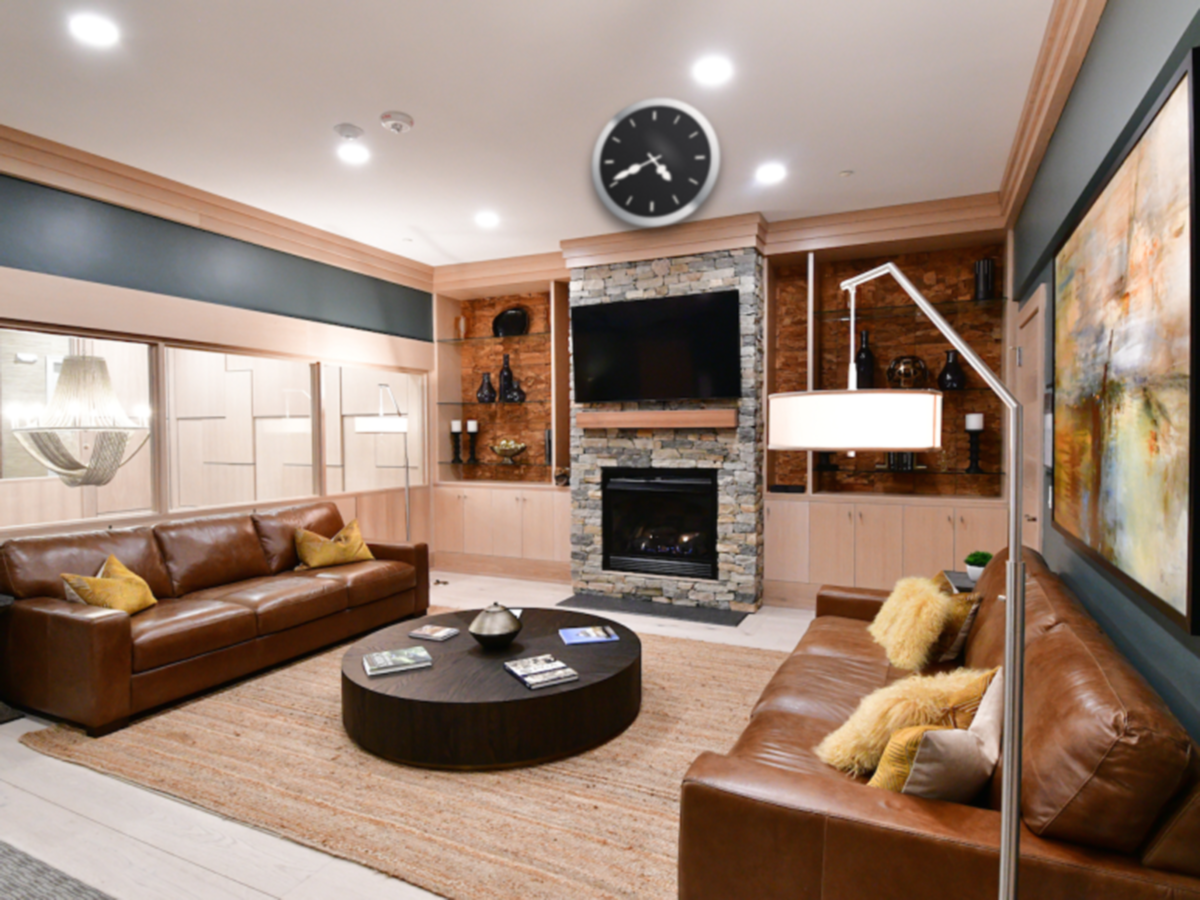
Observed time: 4.41
